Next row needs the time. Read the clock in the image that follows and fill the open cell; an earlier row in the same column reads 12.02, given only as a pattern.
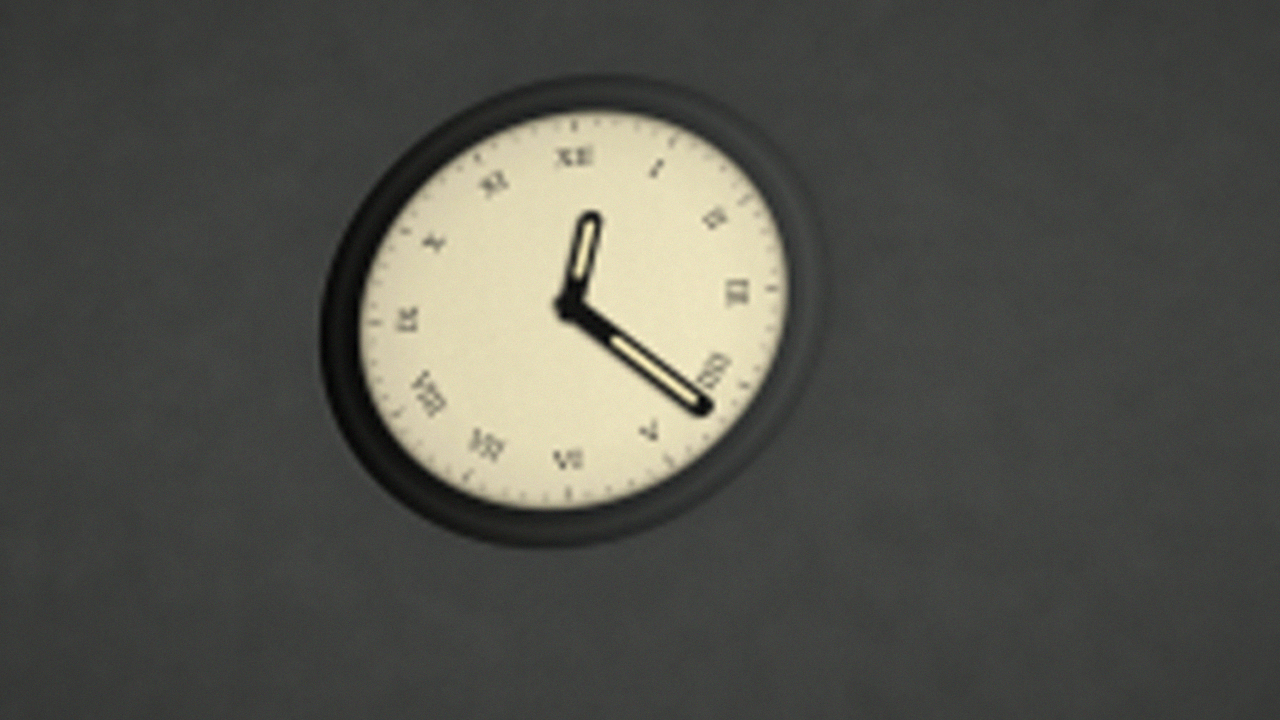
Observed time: 12.22
